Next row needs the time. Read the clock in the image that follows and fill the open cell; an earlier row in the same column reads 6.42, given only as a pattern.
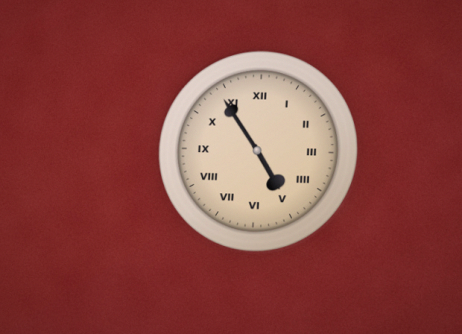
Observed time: 4.54
